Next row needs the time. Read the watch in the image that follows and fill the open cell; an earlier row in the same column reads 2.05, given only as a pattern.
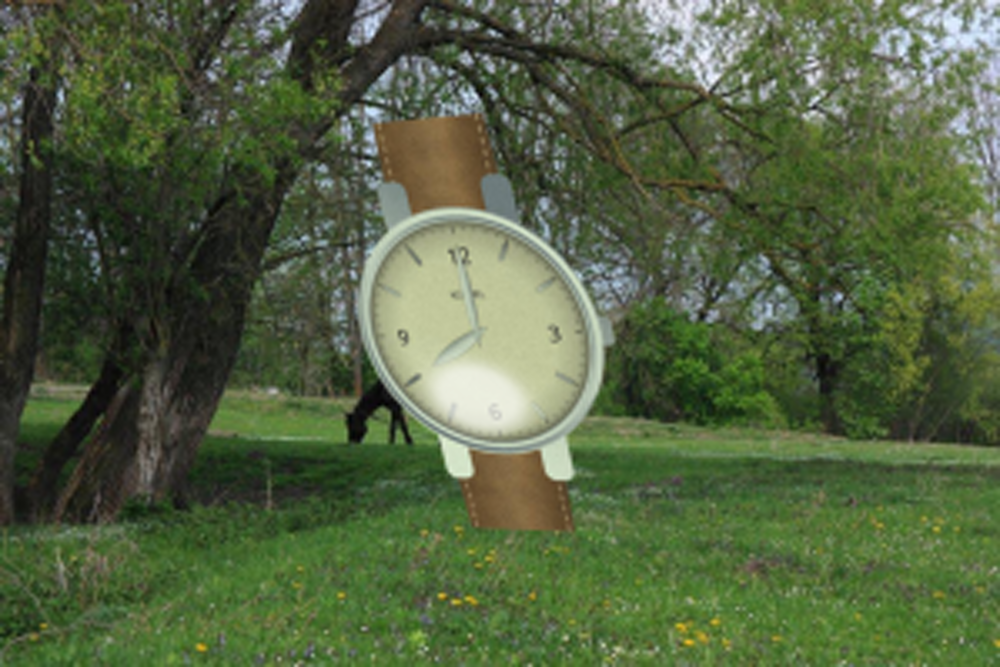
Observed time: 8.00
